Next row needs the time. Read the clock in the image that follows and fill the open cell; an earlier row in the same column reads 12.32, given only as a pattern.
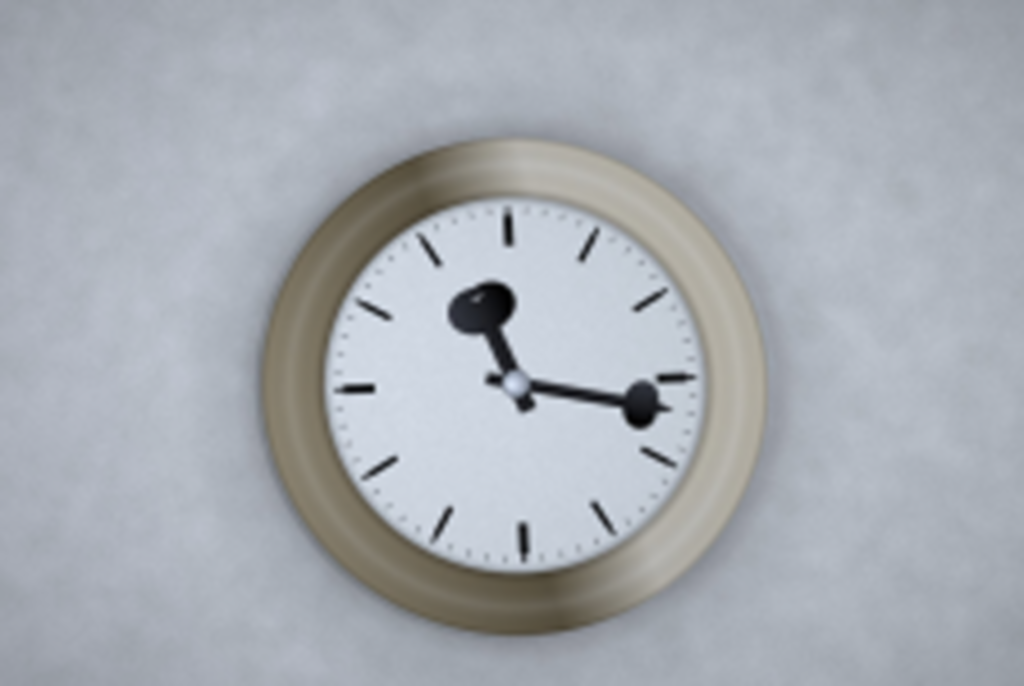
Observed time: 11.17
